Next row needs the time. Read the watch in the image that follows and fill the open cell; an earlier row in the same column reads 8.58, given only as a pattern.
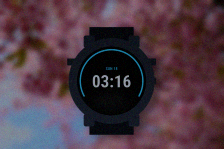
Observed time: 3.16
